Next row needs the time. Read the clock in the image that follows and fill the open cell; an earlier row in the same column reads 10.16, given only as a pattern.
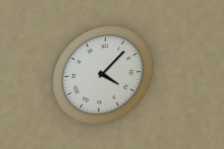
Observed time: 4.07
